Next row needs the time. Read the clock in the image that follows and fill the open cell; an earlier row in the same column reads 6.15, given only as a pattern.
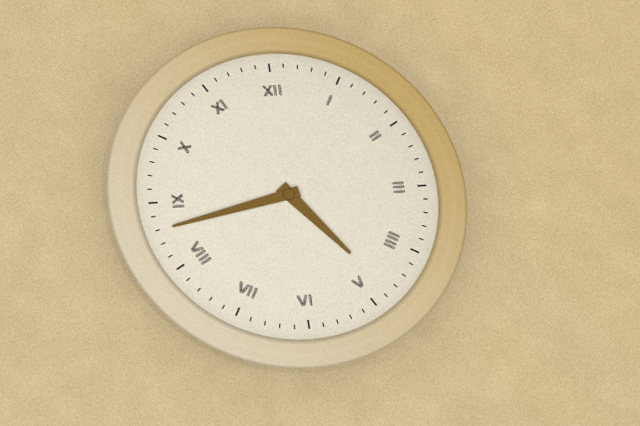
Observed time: 4.43
